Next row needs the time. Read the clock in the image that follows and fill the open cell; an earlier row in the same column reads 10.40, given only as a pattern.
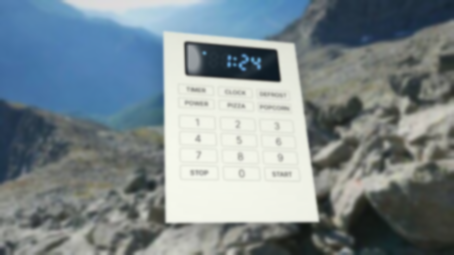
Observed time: 1.24
